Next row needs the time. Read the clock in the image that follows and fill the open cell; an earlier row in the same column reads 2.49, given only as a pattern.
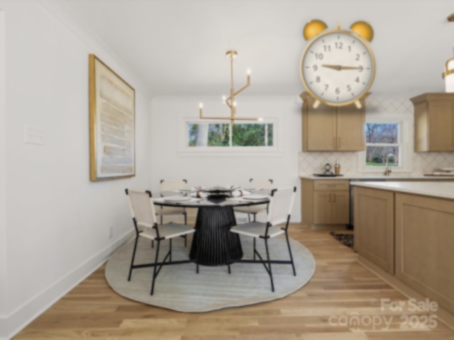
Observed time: 9.15
